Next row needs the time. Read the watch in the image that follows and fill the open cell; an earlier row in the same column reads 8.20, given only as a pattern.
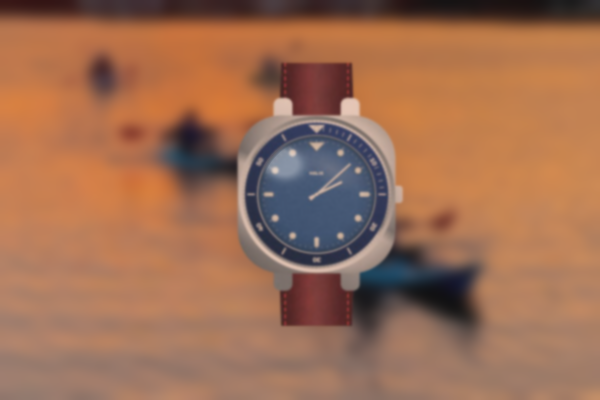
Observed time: 2.08
